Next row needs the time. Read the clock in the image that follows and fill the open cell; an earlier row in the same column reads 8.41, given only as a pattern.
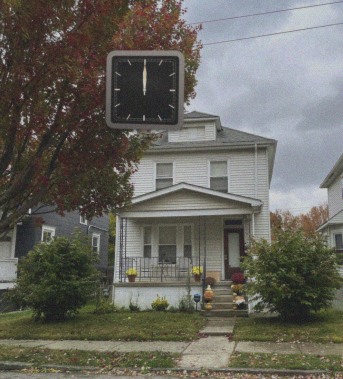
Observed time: 12.00
